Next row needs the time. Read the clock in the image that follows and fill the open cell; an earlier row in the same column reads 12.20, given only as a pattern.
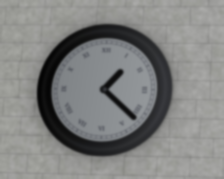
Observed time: 1.22
